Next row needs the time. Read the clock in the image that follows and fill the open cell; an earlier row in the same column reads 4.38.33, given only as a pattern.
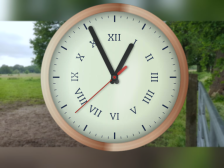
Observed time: 12.55.38
